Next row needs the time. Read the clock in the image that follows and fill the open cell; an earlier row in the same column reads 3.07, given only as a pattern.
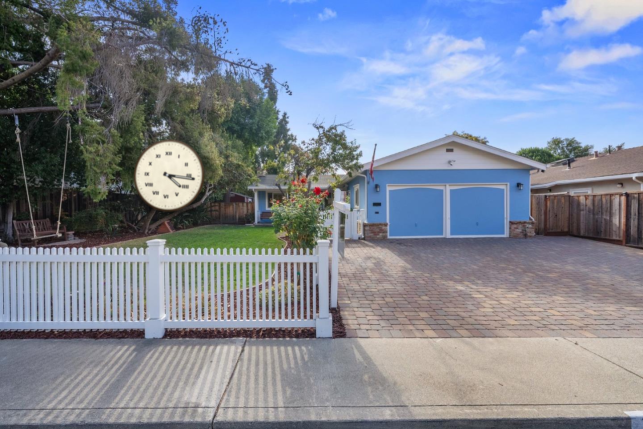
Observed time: 4.16
